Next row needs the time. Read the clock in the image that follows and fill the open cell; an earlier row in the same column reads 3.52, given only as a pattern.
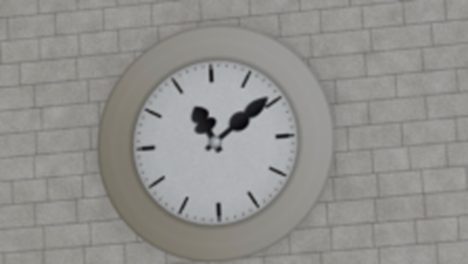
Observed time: 11.09
